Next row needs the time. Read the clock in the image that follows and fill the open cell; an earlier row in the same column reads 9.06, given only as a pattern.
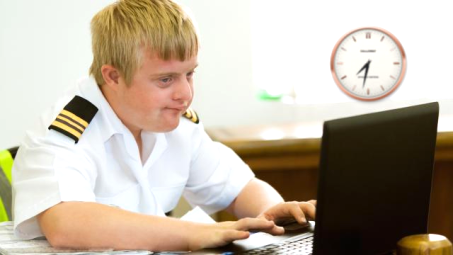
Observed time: 7.32
